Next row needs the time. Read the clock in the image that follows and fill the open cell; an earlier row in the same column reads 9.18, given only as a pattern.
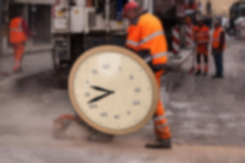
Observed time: 9.42
